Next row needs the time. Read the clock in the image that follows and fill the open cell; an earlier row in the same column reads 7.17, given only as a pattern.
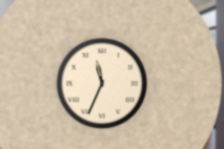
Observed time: 11.34
